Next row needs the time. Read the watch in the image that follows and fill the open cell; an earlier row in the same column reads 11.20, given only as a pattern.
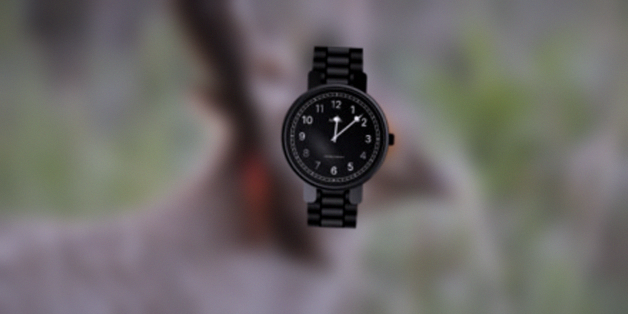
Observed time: 12.08
